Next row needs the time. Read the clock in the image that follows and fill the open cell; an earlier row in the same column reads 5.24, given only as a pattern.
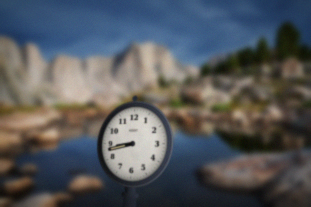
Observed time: 8.43
